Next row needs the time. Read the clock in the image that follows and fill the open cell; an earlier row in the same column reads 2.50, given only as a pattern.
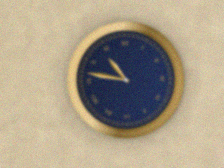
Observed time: 10.47
